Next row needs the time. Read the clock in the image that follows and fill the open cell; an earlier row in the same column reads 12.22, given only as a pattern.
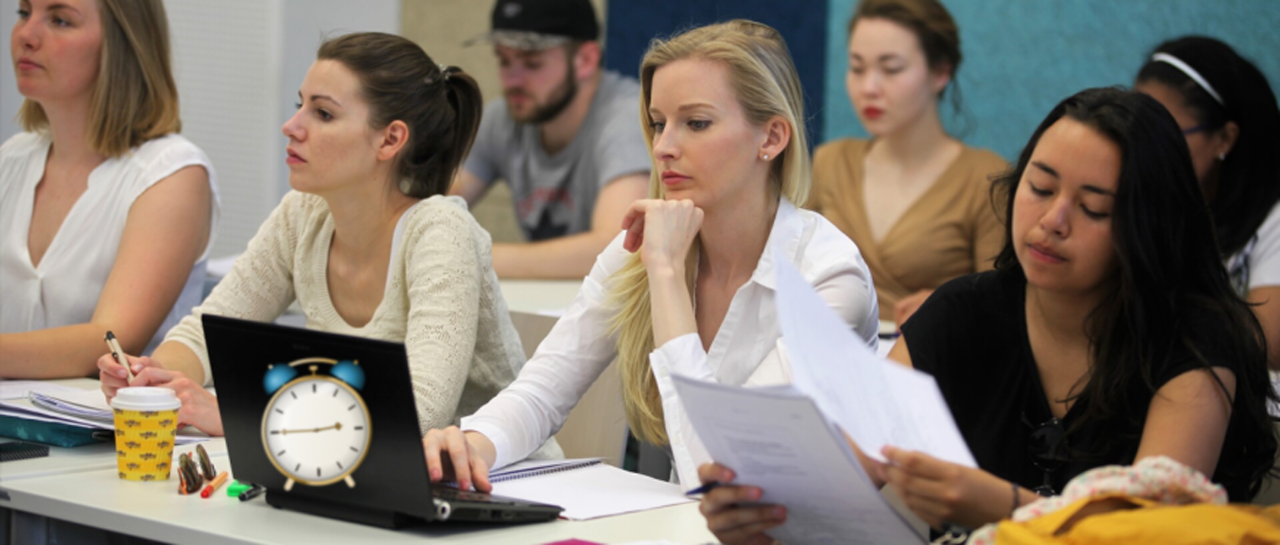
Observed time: 2.45
